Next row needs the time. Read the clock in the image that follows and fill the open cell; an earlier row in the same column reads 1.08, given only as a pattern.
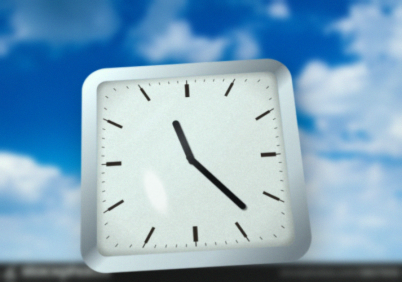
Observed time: 11.23
